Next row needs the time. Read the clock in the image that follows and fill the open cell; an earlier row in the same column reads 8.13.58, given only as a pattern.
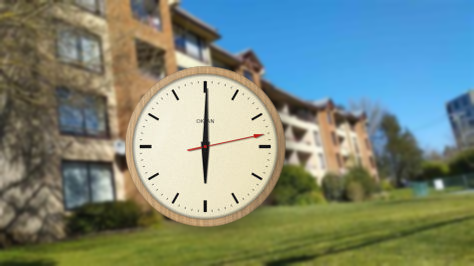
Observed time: 6.00.13
